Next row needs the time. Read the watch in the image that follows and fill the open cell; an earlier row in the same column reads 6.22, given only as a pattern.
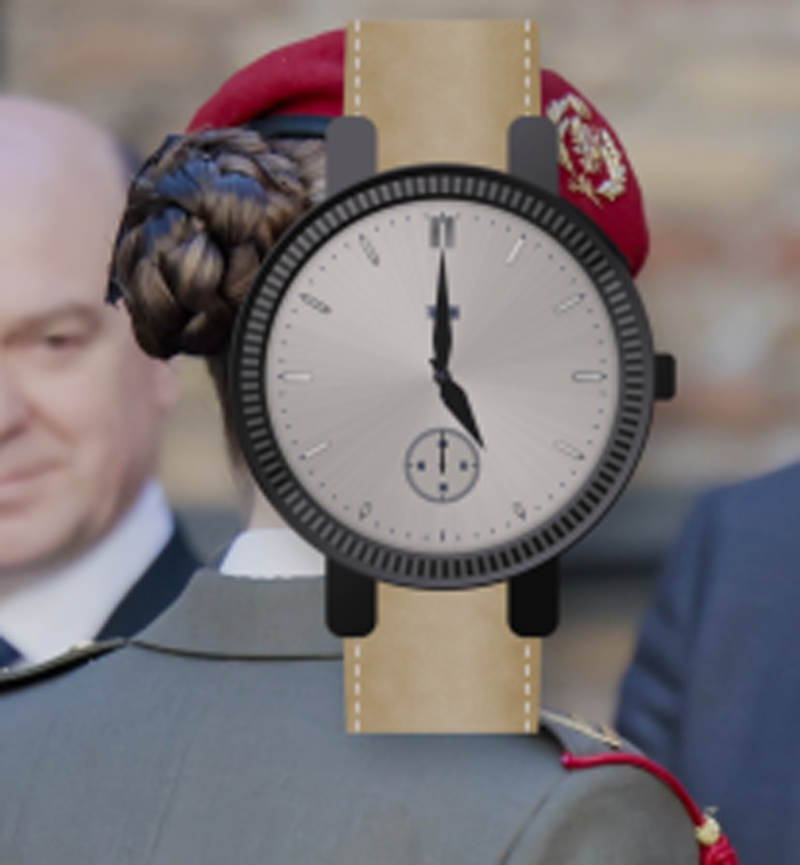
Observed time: 5.00
